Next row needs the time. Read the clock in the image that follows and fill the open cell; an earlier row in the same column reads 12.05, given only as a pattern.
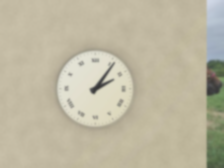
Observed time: 2.06
